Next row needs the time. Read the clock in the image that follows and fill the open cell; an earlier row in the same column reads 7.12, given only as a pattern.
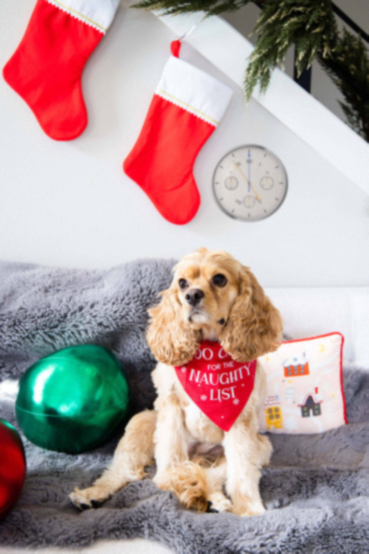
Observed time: 4.54
